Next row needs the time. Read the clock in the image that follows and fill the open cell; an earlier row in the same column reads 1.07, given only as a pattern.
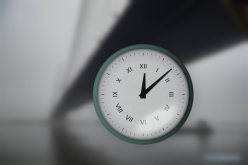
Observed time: 12.08
